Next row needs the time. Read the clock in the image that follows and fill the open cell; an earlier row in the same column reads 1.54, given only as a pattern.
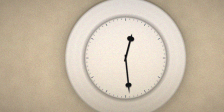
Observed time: 12.29
